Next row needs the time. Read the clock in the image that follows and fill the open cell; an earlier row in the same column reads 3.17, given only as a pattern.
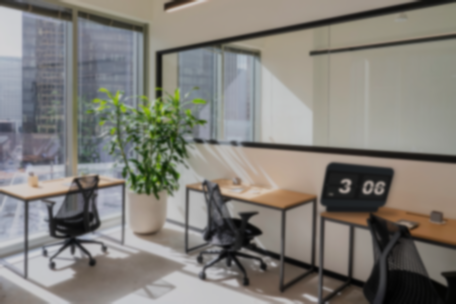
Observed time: 3.06
